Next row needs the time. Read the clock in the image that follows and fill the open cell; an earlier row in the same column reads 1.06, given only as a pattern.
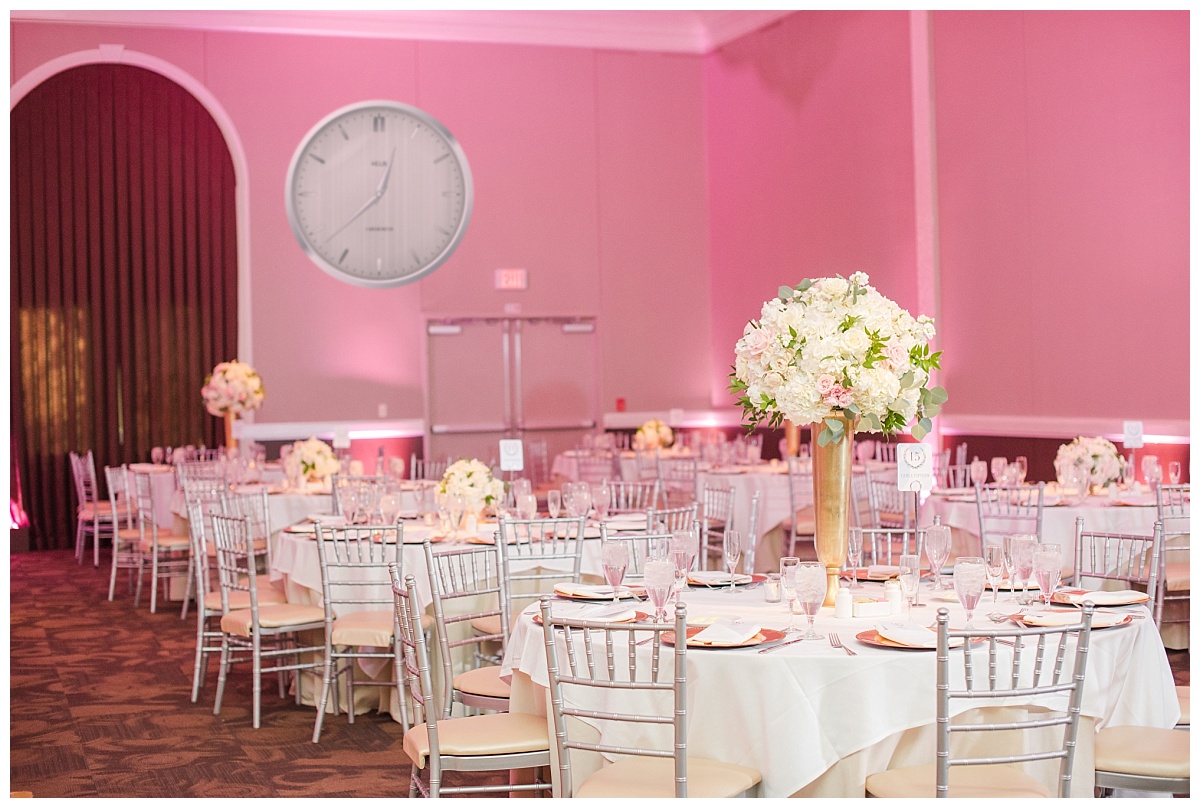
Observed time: 12.38
